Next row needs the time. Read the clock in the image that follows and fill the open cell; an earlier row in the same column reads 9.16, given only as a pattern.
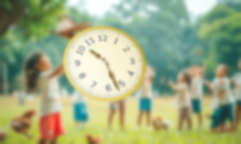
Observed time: 10.27
